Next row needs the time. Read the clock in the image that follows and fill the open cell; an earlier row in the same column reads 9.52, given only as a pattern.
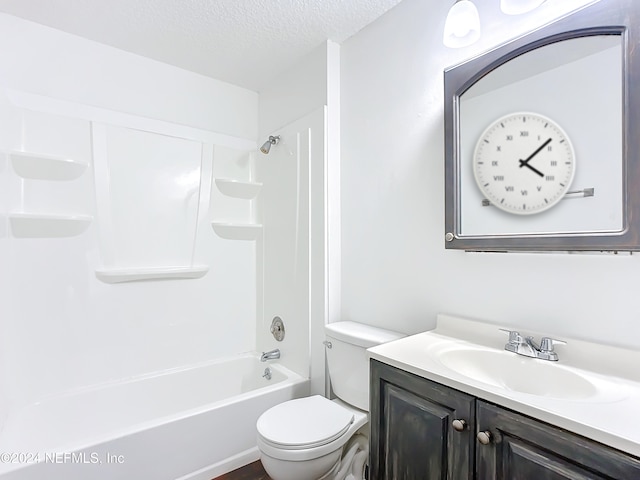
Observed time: 4.08
